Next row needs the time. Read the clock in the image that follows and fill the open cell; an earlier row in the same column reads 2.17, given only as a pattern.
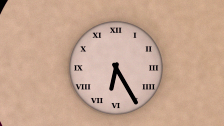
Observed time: 6.25
